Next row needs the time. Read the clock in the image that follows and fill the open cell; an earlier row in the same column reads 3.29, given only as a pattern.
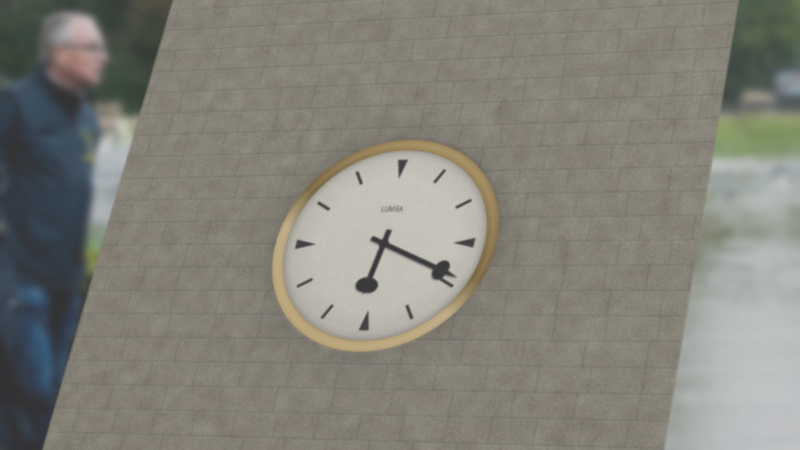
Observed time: 6.19
